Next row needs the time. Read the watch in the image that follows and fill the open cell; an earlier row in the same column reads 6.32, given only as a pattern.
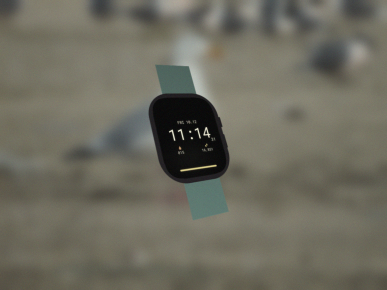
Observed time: 11.14
